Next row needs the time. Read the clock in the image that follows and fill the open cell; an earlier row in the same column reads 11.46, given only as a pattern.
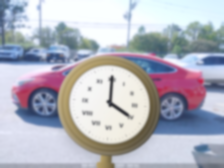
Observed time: 4.00
